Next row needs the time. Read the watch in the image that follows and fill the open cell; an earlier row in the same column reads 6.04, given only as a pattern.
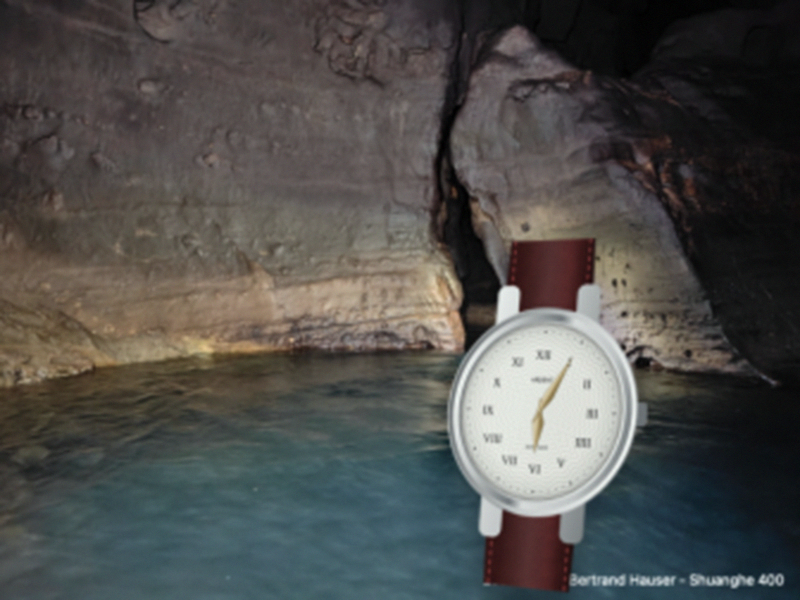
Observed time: 6.05
